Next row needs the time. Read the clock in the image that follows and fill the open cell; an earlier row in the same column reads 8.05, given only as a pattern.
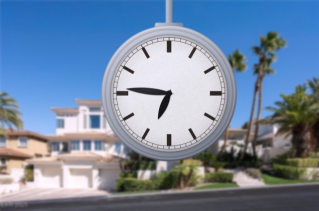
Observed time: 6.46
